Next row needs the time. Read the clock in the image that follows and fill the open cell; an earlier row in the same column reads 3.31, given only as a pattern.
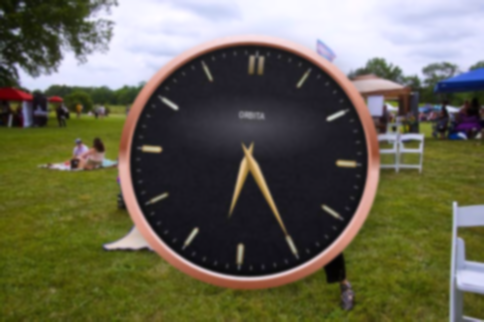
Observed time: 6.25
